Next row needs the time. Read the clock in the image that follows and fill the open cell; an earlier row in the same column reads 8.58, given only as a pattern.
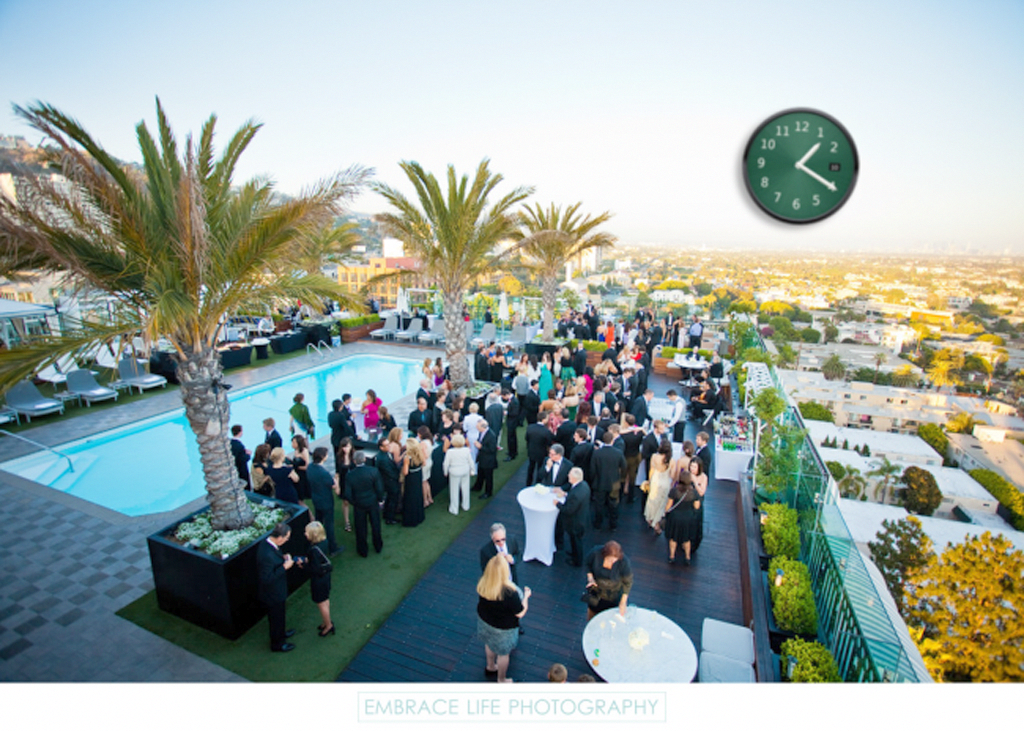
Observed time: 1.20
